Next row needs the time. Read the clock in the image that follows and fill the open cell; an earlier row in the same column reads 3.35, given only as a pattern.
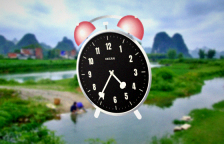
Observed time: 4.36
